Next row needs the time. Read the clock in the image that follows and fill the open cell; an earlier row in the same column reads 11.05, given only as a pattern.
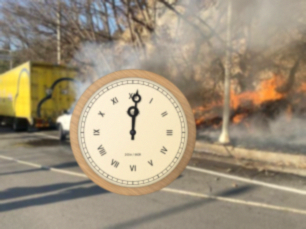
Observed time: 12.01
